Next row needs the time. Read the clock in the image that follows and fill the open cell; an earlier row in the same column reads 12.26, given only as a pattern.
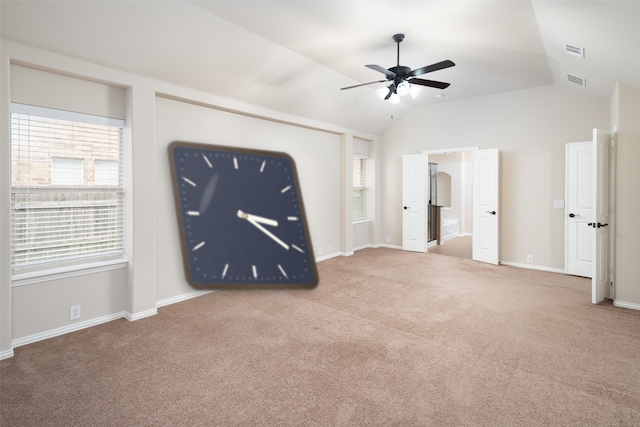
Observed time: 3.21
